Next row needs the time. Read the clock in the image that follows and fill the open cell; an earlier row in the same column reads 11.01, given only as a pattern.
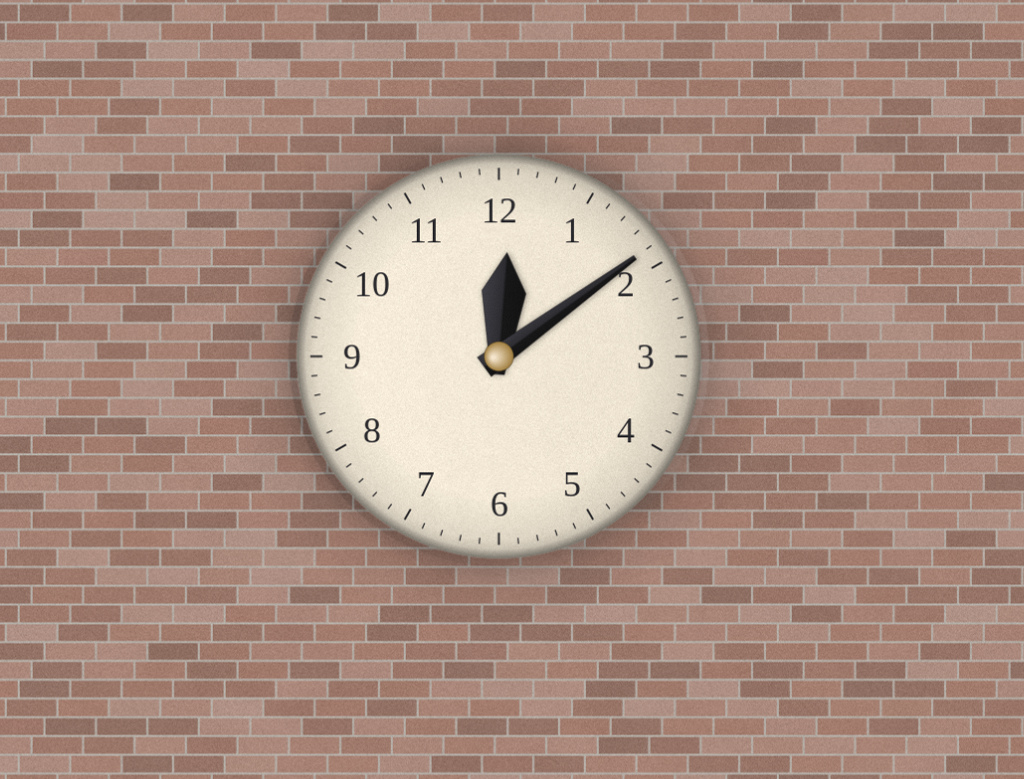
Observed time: 12.09
